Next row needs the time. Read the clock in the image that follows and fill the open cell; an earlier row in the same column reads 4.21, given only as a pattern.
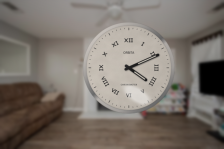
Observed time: 4.11
